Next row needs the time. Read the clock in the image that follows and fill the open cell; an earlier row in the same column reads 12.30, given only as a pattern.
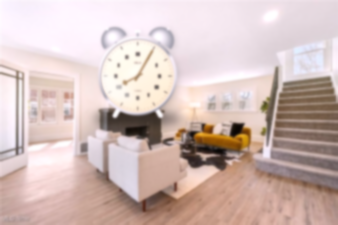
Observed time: 8.05
